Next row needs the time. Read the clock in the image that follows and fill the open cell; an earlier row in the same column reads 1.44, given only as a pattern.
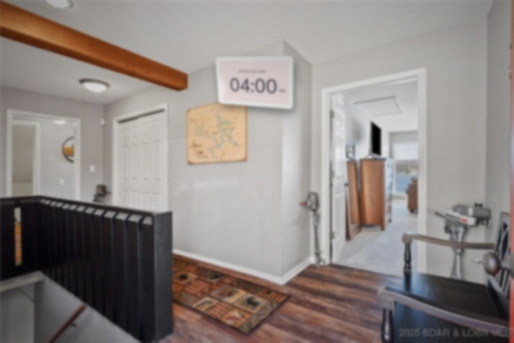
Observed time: 4.00
